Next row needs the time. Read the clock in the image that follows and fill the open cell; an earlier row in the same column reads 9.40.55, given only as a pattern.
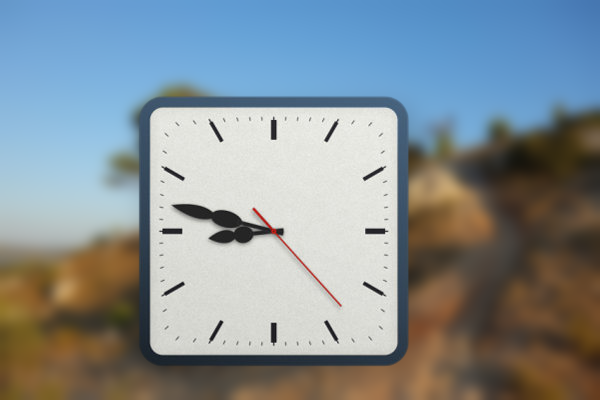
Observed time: 8.47.23
